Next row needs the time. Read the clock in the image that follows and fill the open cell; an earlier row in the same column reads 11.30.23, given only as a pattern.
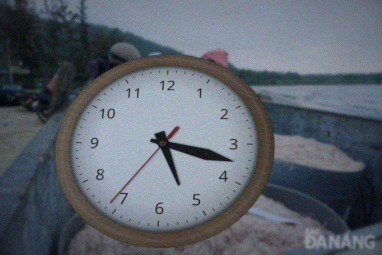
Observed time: 5.17.36
